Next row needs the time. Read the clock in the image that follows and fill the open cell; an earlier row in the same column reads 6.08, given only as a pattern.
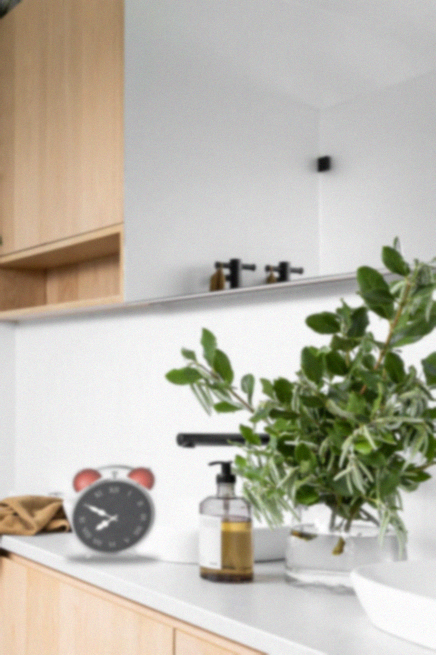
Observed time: 7.50
